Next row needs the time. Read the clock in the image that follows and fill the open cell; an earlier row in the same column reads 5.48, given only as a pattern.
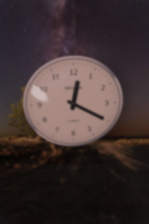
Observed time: 12.20
